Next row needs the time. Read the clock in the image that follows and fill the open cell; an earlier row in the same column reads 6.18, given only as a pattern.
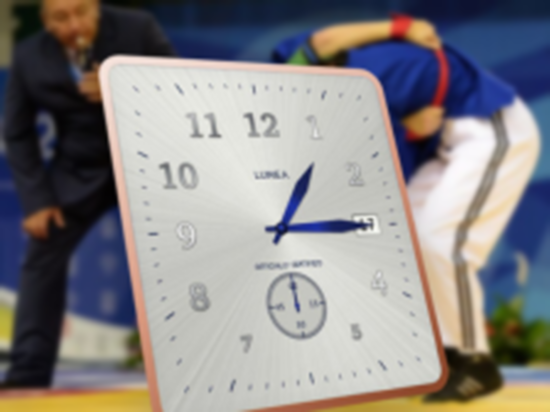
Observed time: 1.15
